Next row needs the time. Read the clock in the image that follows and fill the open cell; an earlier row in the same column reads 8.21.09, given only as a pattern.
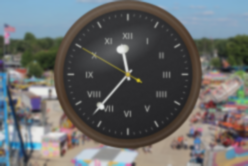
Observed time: 11.36.50
